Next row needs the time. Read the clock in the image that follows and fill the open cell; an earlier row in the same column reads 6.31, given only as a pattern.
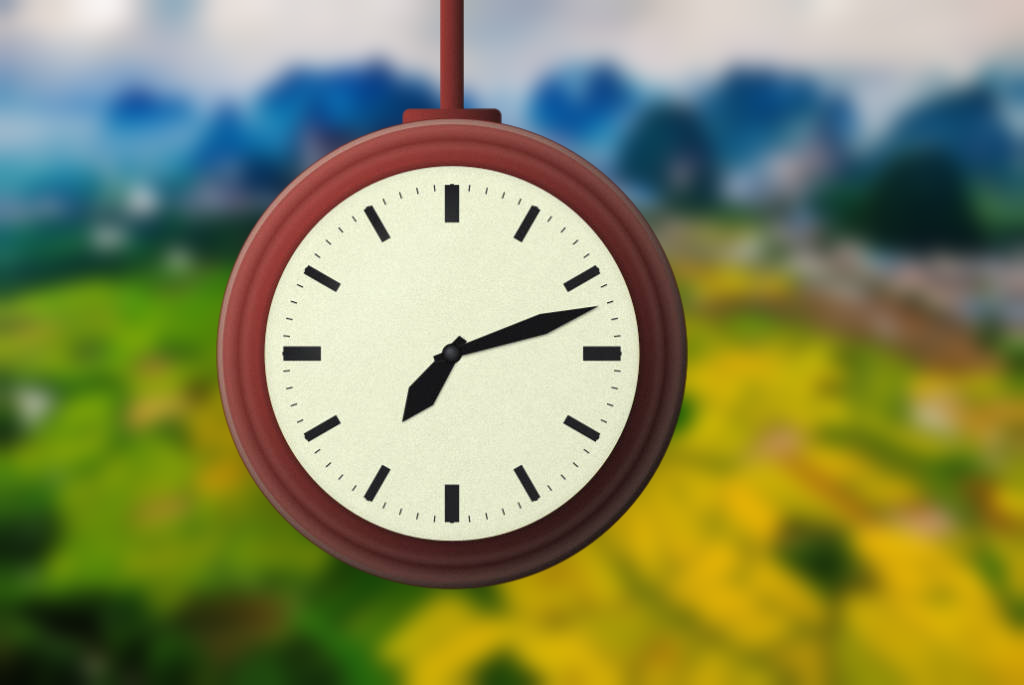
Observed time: 7.12
